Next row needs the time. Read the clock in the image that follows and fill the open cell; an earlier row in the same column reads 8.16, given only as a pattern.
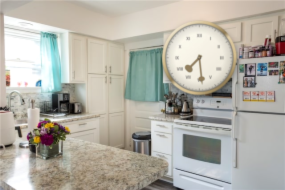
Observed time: 7.29
